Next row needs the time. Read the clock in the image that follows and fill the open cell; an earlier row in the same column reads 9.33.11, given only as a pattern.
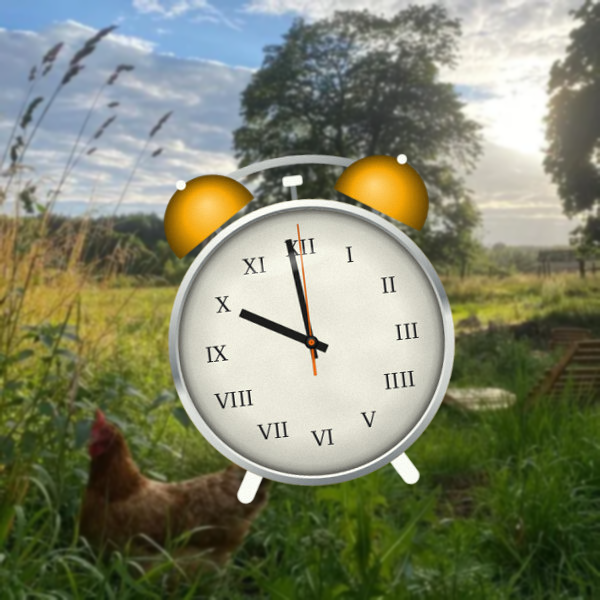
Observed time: 9.59.00
